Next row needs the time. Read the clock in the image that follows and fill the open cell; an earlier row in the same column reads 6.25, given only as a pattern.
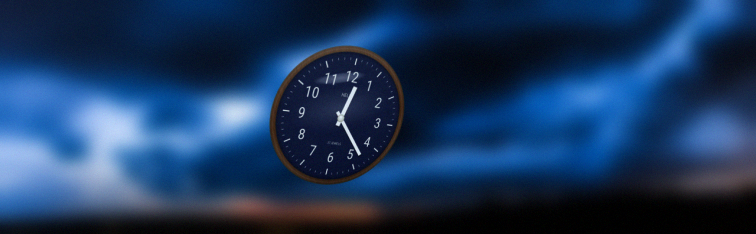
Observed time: 12.23
